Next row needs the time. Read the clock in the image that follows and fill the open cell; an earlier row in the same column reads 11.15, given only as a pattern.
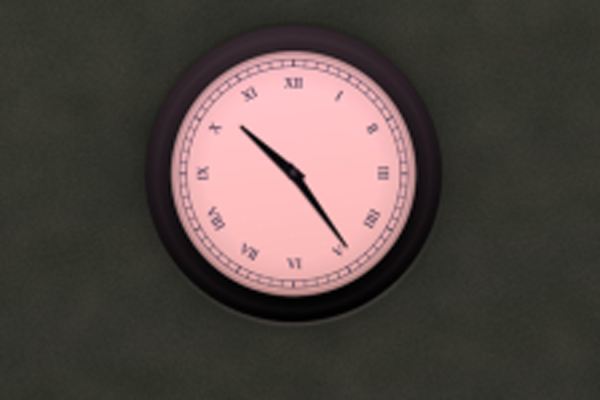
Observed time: 10.24
